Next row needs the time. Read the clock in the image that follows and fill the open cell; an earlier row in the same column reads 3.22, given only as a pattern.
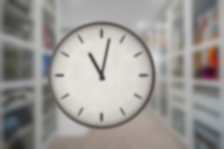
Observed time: 11.02
